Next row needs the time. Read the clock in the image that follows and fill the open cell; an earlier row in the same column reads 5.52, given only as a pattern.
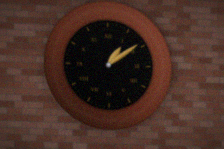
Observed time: 1.09
